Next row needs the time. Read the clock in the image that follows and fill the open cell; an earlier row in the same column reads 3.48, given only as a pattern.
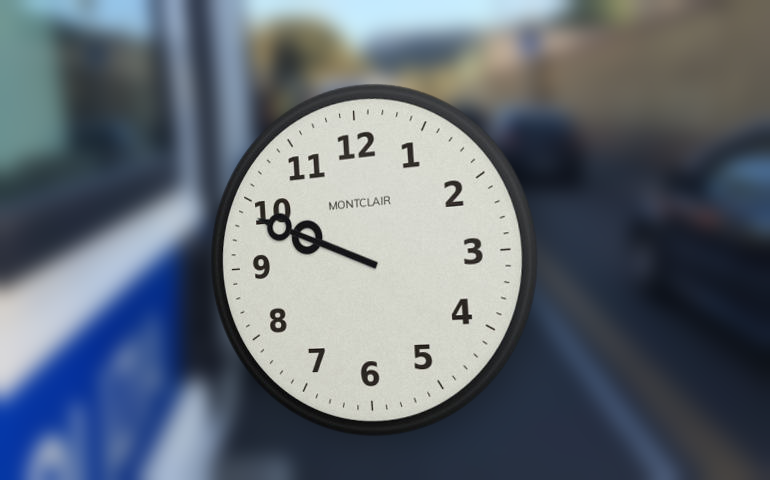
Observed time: 9.49
